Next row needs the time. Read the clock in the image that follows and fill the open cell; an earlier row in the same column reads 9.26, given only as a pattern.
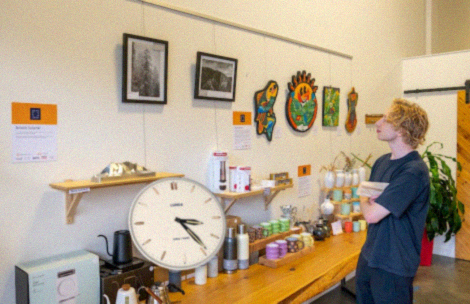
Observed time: 3.24
